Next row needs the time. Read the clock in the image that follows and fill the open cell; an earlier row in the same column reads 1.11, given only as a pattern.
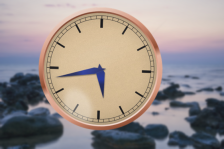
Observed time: 5.43
